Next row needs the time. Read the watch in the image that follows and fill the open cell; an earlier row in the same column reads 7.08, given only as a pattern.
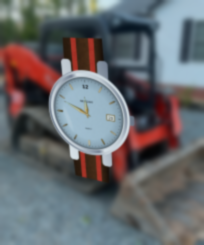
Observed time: 11.49
